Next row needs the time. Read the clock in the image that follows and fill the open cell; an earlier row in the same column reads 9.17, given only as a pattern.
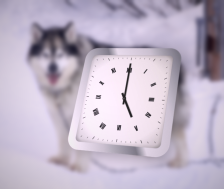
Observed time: 5.00
